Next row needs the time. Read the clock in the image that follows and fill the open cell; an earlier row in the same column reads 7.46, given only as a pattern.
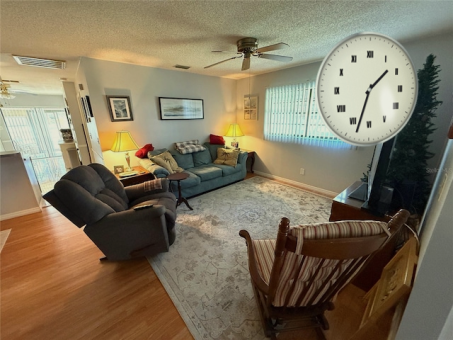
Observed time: 1.33
